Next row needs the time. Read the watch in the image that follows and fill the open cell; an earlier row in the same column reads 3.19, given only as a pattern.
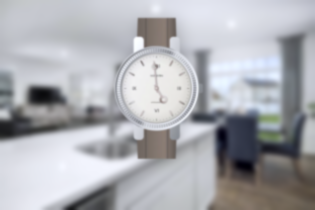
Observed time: 4.59
